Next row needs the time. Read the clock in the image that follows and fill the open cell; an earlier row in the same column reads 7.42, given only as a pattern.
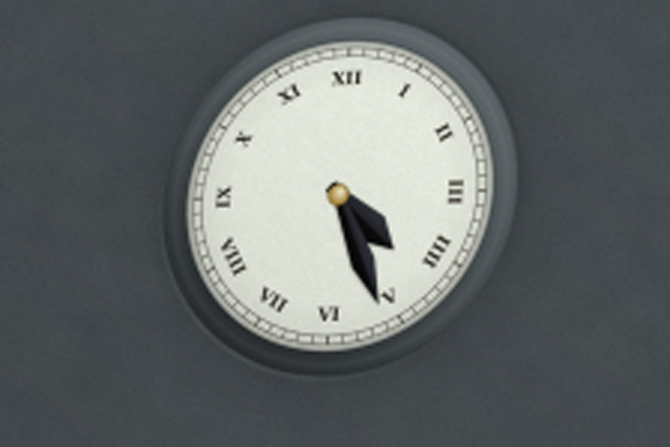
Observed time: 4.26
